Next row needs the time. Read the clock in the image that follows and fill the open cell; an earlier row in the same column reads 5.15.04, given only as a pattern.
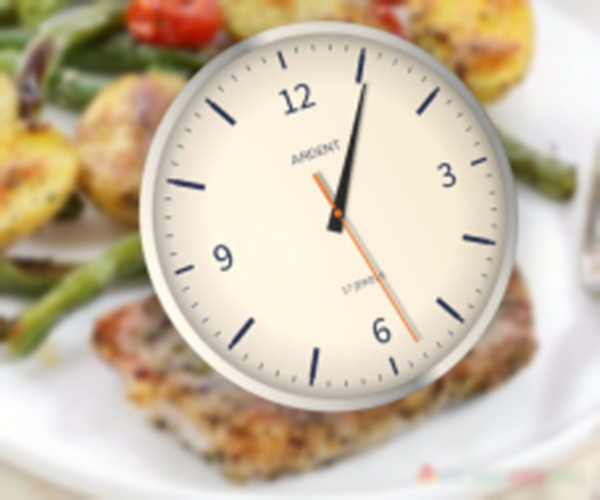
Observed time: 1.05.28
